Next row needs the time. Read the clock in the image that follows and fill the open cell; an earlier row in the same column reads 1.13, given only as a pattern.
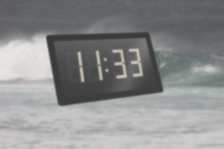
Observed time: 11.33
